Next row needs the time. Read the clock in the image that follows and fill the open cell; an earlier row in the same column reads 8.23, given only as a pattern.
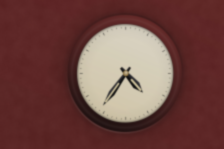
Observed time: 4.36
